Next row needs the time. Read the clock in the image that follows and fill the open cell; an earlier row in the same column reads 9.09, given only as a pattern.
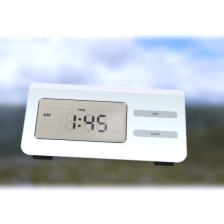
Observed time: 1.45
